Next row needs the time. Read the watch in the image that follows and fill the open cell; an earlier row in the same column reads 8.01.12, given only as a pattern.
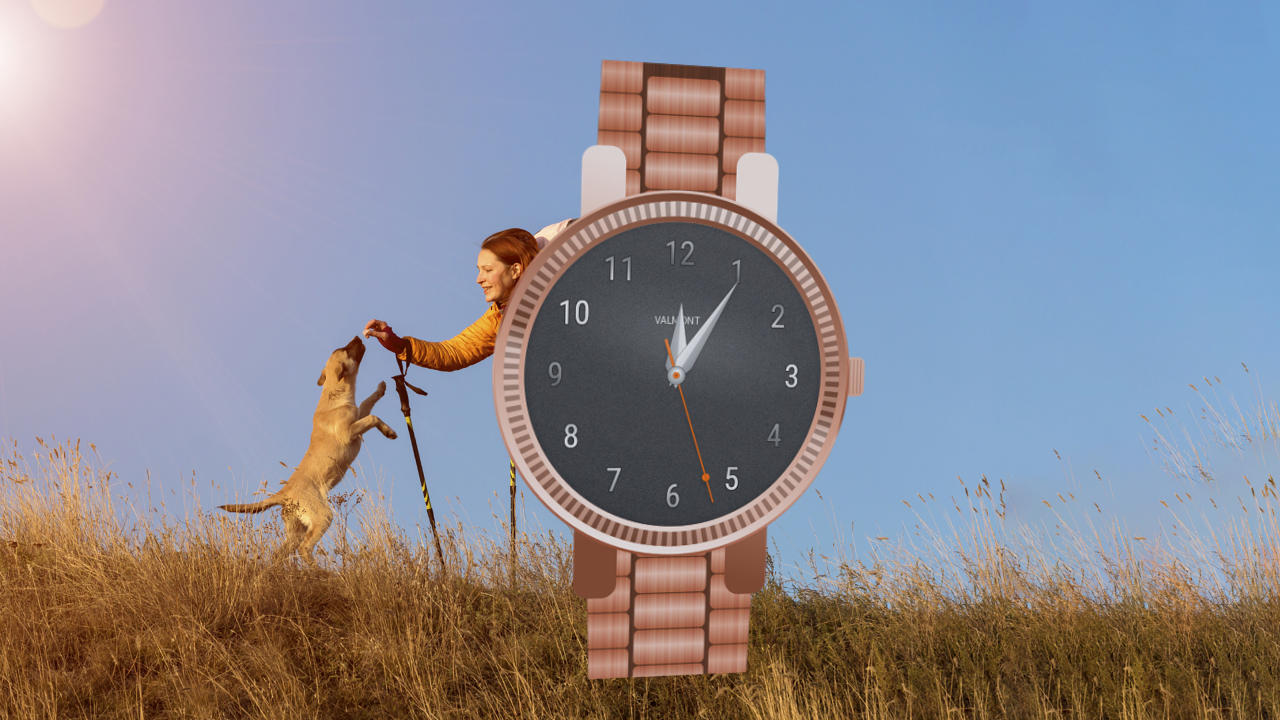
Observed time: 12.05.27
